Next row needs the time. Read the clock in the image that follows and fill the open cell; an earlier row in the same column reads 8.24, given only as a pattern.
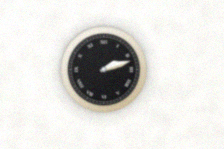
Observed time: 2.12
